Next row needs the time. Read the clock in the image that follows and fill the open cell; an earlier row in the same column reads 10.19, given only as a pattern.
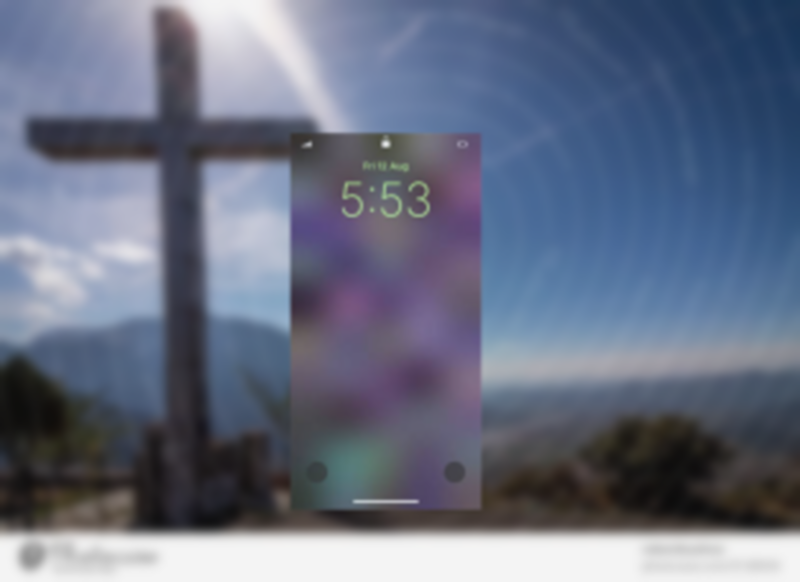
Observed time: 5.53
